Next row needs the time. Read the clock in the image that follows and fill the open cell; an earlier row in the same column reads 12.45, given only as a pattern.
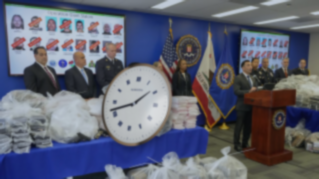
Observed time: 1.42
